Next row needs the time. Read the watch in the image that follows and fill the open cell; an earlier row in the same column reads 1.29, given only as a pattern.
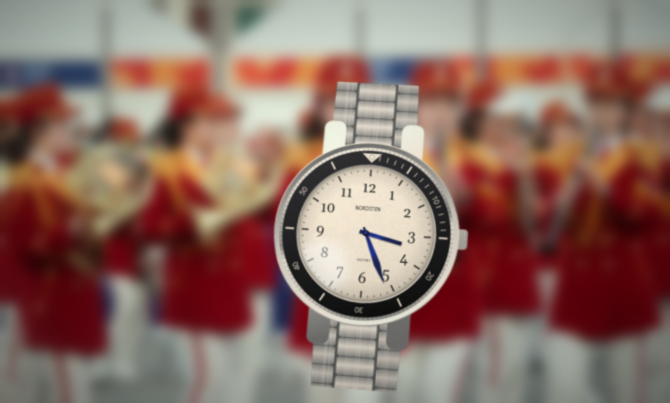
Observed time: 3.26
